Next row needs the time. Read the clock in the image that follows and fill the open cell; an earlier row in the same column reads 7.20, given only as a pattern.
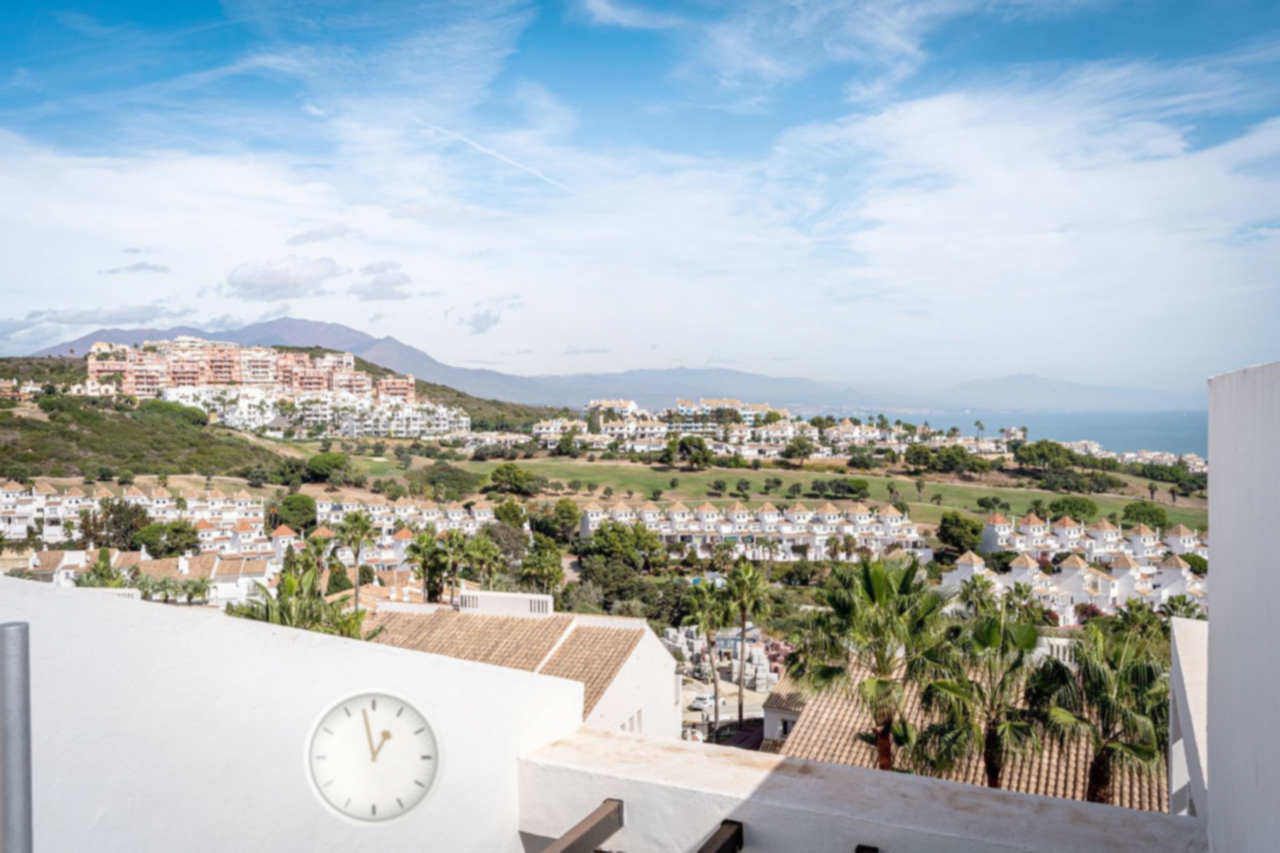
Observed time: 12.58
